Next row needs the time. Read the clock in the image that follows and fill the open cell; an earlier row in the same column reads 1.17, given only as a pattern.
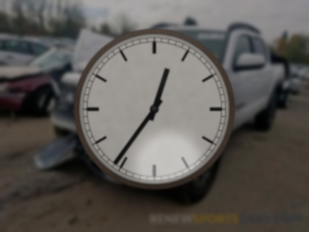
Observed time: 12.36
